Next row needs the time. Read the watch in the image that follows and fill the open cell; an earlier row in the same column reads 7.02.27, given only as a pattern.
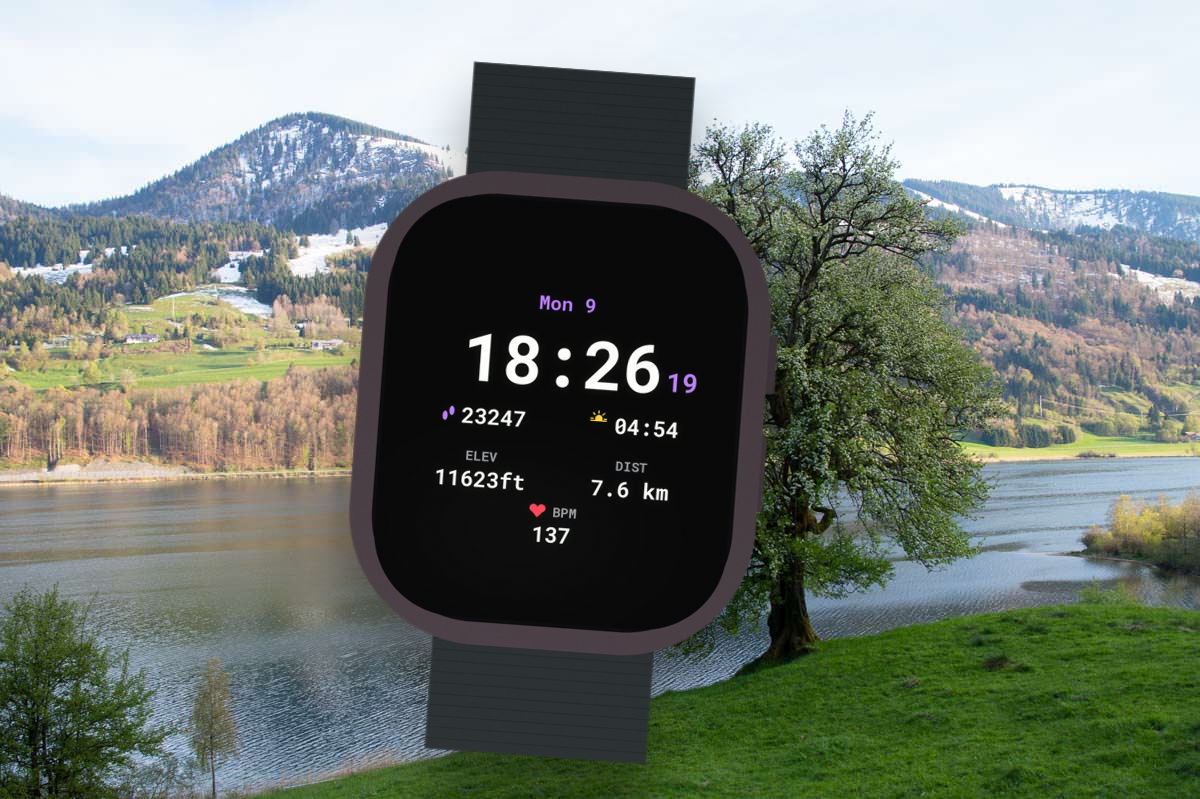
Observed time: 18.26.19
